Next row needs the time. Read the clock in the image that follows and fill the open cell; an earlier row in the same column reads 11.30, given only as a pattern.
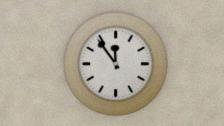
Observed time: 11.54
